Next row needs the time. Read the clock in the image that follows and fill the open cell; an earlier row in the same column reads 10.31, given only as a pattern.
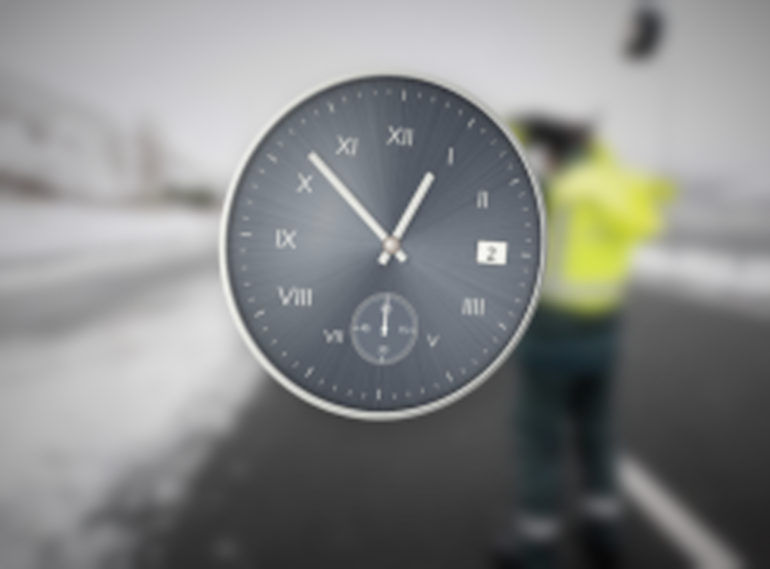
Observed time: 12.52
